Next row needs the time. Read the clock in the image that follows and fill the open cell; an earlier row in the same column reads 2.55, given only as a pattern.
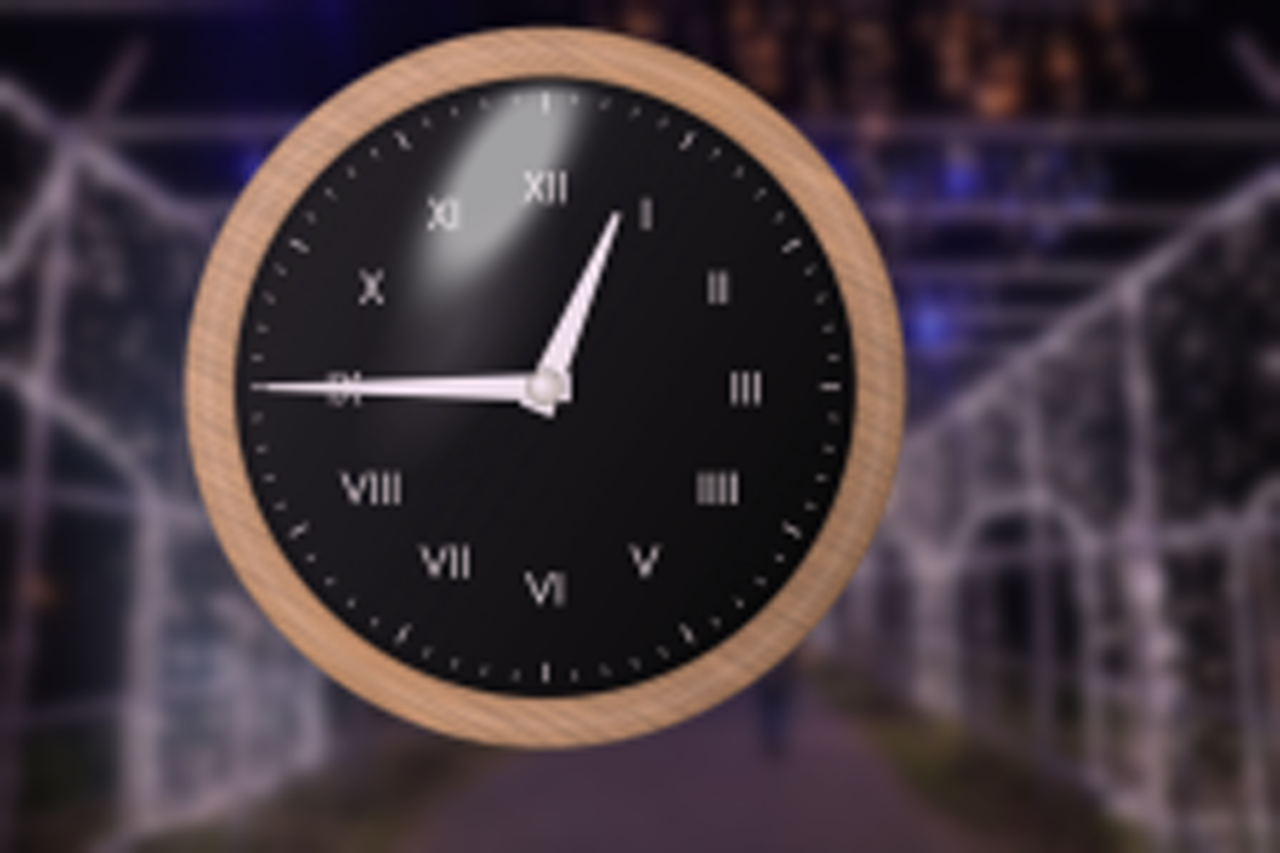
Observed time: 12.45
